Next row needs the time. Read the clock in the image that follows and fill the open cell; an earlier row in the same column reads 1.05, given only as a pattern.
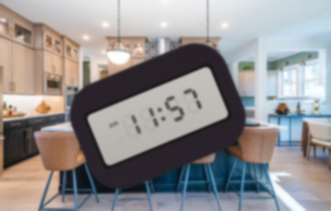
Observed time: 11.57
